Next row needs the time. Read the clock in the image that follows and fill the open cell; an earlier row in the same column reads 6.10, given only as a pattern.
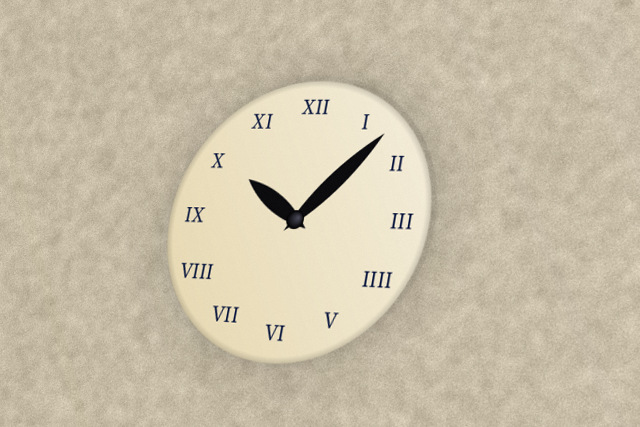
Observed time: 10.07
